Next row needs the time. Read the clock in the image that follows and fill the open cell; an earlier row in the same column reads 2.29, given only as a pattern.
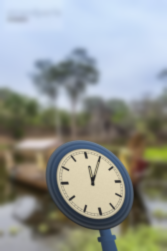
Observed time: 12.05
